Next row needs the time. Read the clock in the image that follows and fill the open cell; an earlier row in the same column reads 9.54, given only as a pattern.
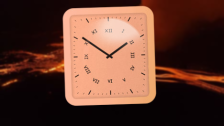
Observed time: 1.51
